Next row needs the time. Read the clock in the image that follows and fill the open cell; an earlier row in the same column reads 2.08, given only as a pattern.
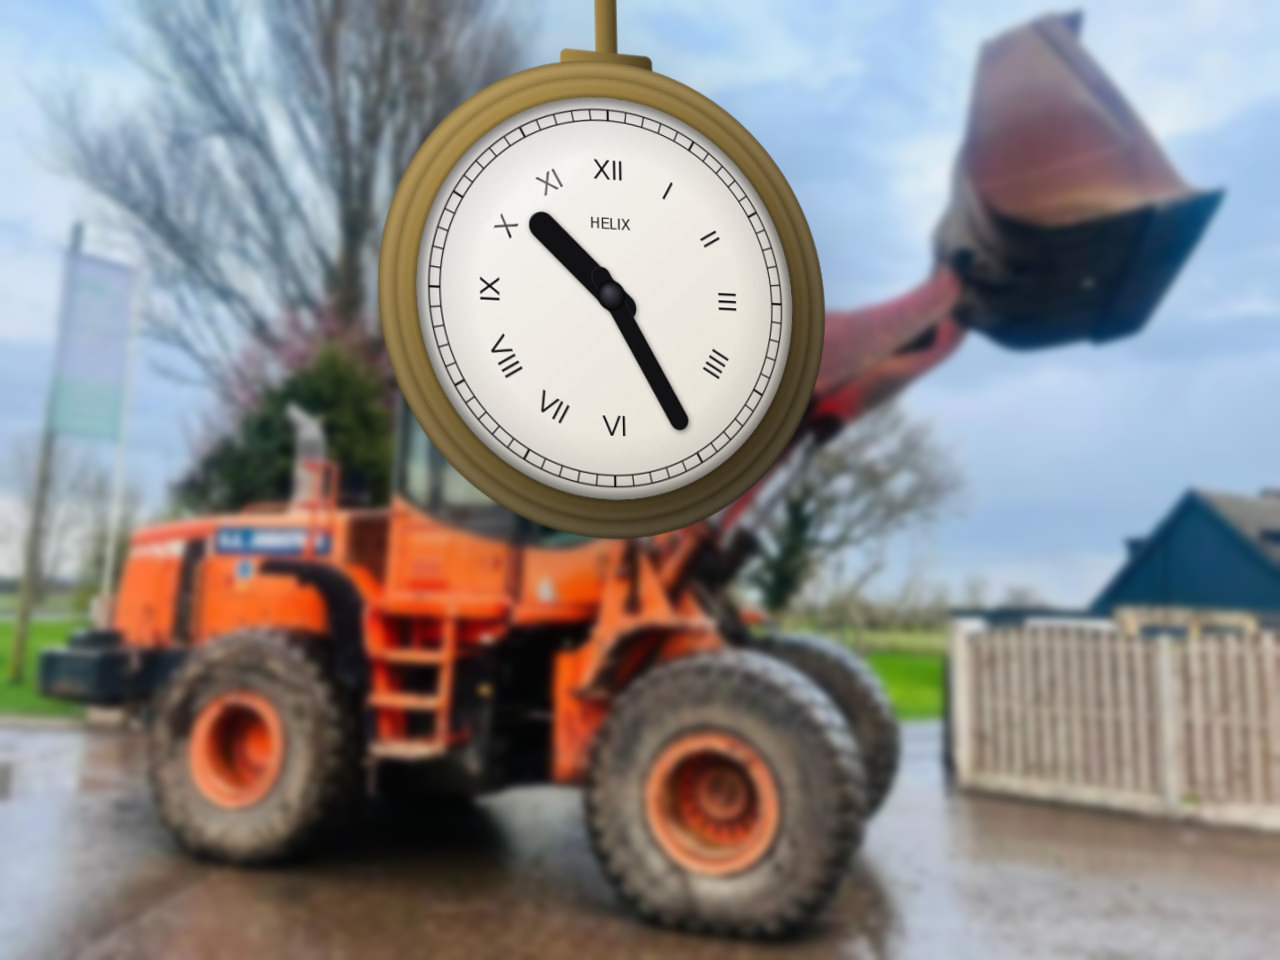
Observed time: 10.25
